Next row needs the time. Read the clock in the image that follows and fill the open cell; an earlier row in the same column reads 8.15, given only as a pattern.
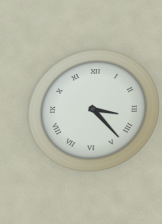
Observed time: 3.23
